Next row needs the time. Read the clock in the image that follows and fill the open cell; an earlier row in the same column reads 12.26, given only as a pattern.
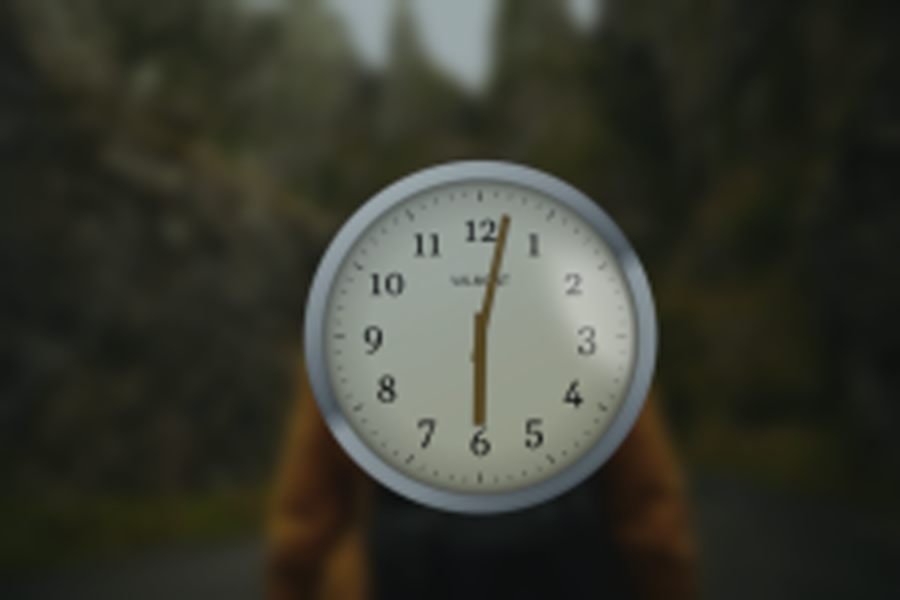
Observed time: 6.02
